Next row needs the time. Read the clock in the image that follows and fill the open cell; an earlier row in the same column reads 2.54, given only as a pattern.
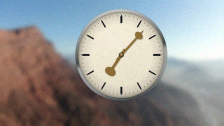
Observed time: 7.07
